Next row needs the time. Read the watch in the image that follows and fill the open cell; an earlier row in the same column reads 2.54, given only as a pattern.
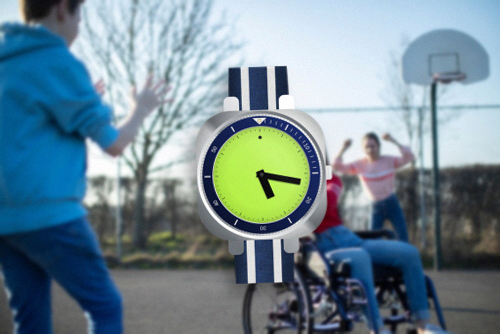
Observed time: 5.17
